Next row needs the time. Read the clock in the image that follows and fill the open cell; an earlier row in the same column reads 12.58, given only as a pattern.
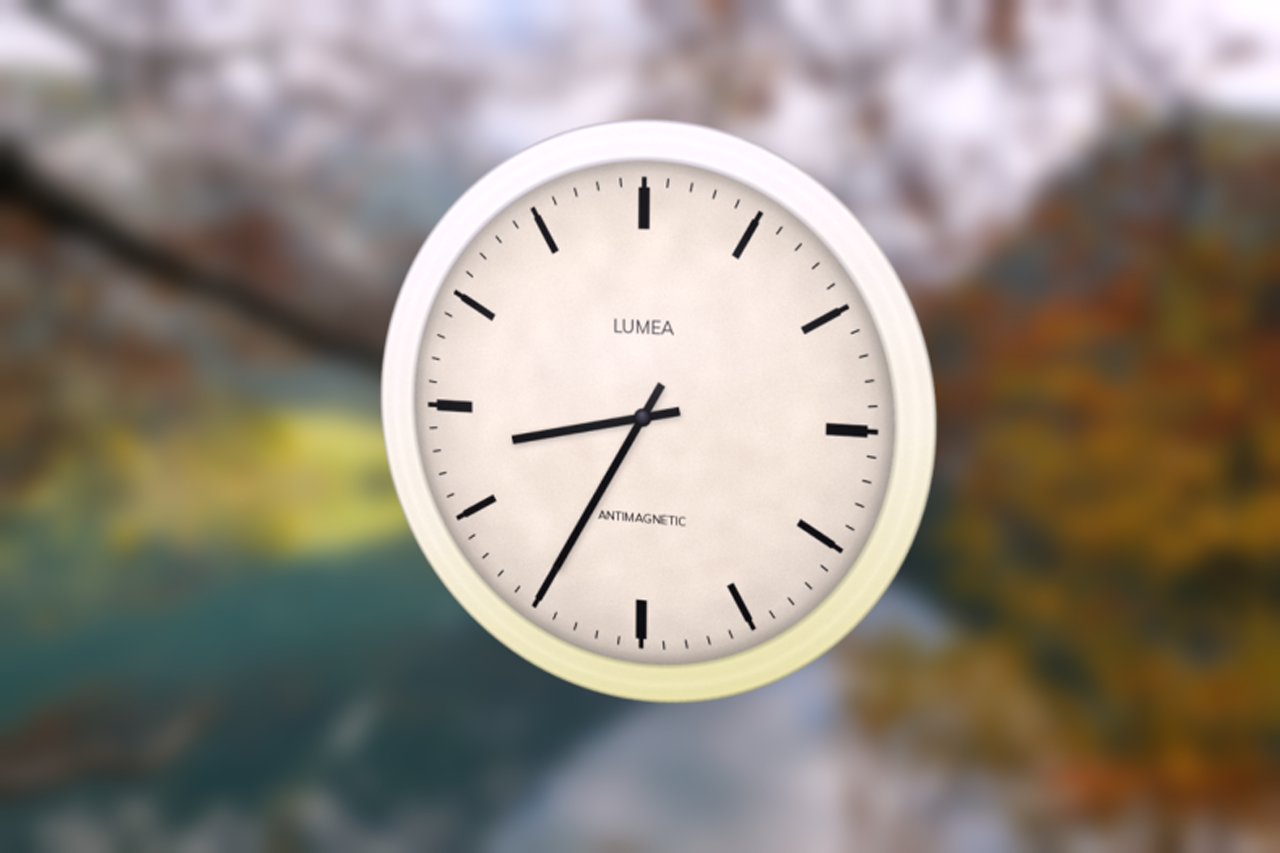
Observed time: 8.35
